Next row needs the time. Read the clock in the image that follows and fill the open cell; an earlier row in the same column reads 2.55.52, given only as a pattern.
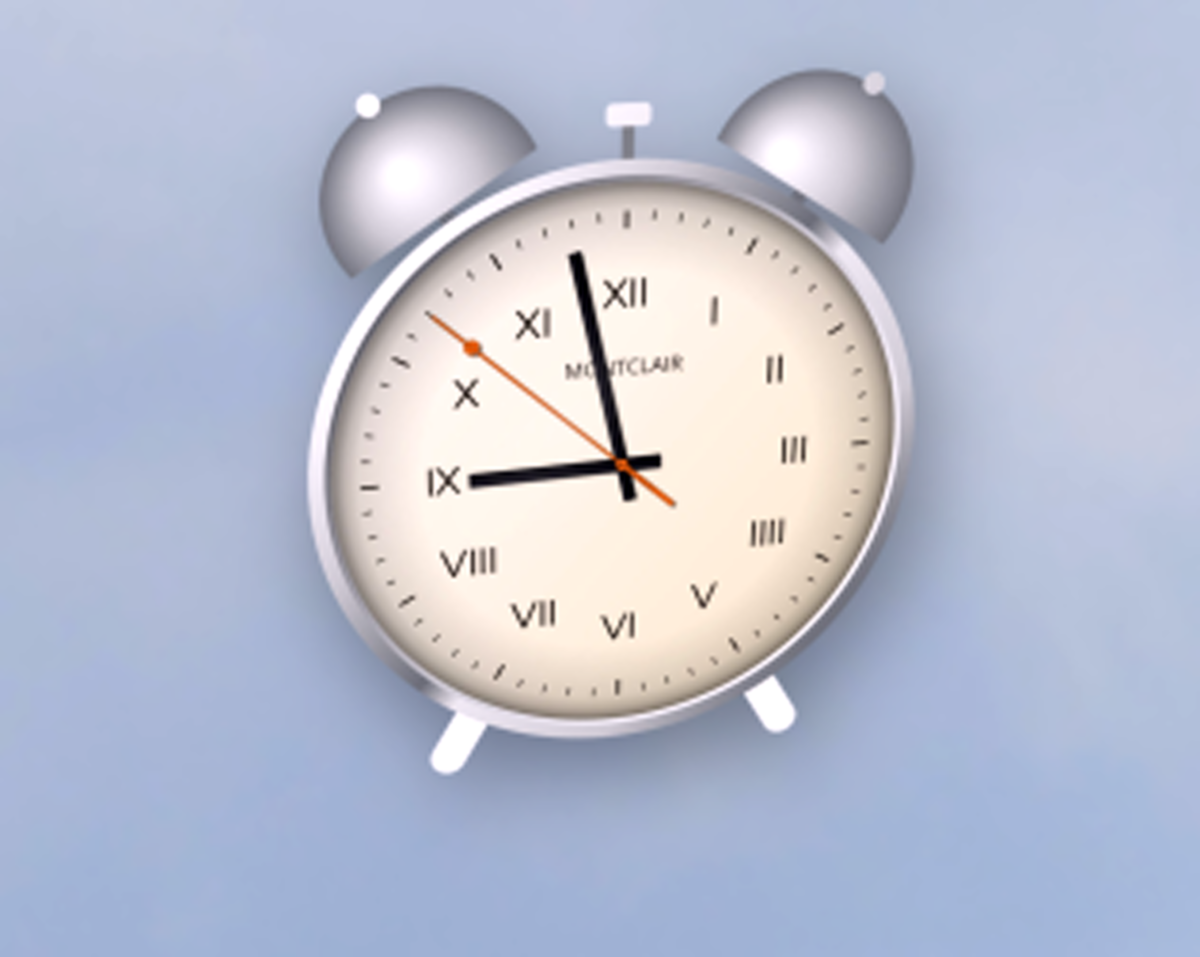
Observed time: 8.57.52
